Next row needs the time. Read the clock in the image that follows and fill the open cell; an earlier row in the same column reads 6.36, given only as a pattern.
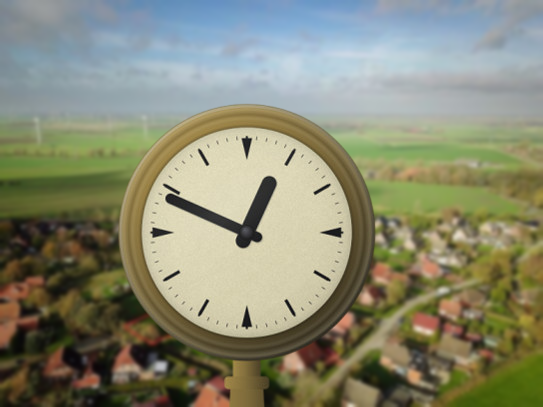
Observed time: 12.49
